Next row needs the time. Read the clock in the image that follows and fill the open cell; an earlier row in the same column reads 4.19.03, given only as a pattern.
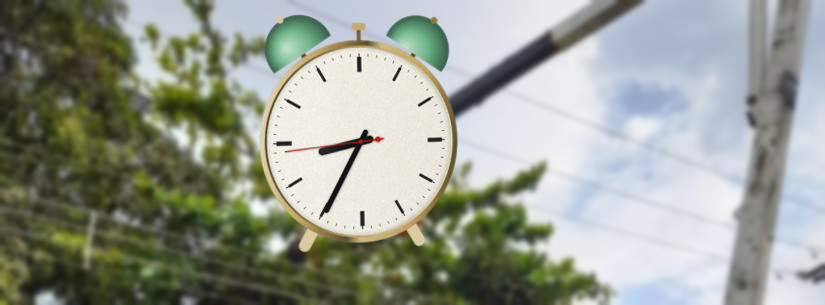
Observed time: 8.34.44
